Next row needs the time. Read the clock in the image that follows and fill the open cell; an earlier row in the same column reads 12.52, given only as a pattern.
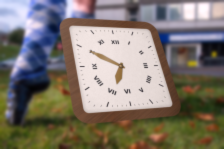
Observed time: 6.50
